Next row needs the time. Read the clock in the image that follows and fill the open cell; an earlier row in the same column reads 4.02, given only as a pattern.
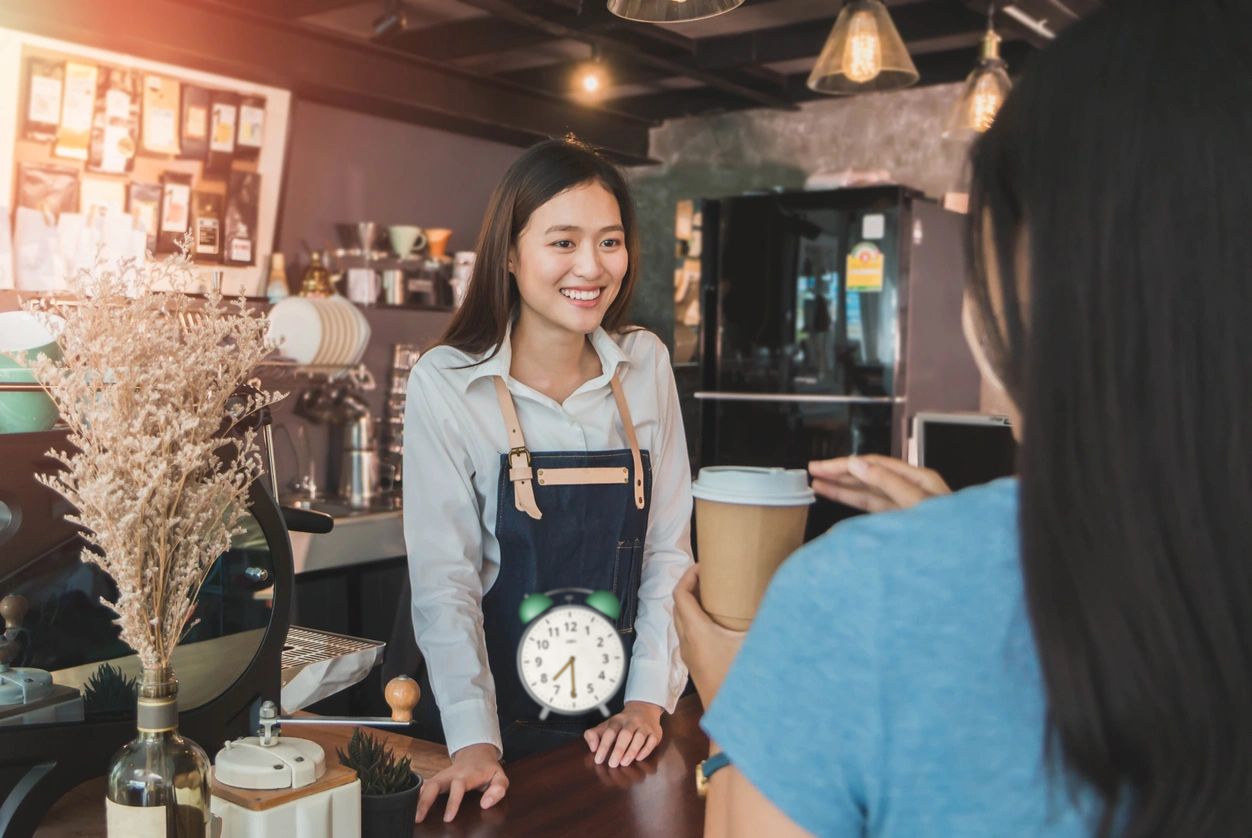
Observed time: 7.30
